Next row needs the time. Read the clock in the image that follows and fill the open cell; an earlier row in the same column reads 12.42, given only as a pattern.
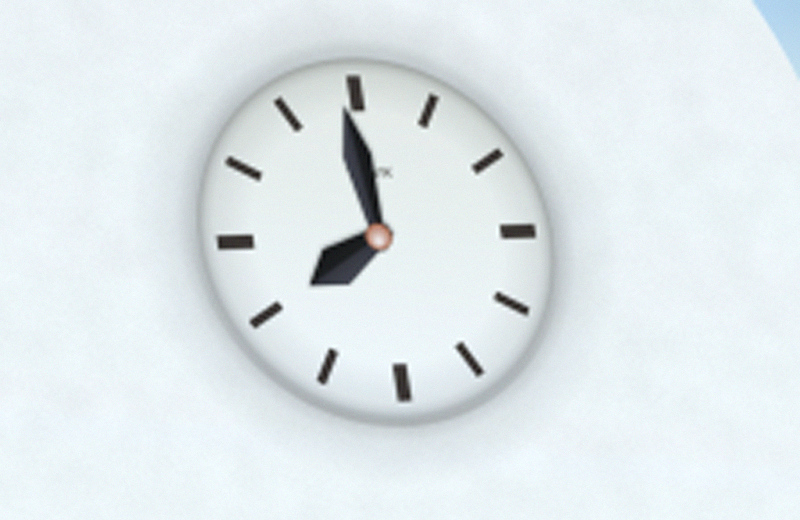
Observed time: 7.59
